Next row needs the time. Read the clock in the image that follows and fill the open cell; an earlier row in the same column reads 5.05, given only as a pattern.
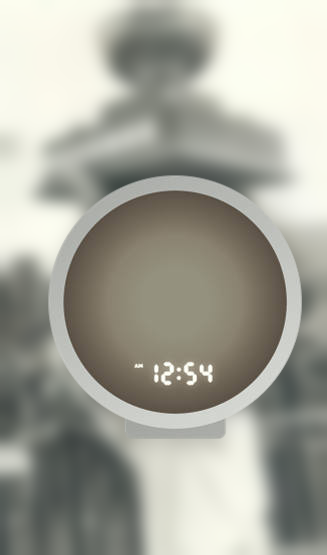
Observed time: 12.54
